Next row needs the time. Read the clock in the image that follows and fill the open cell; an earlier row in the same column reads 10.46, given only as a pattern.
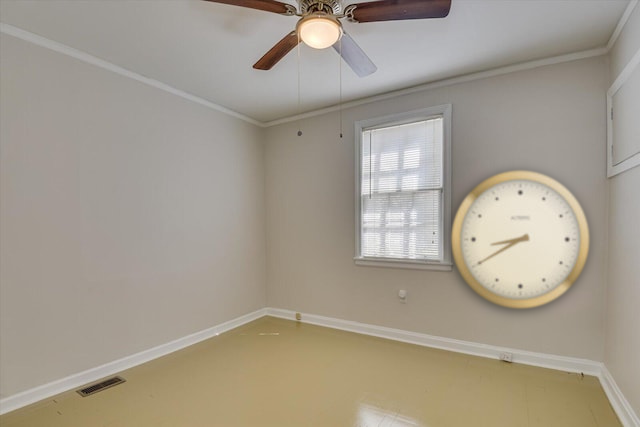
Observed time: 8.40
